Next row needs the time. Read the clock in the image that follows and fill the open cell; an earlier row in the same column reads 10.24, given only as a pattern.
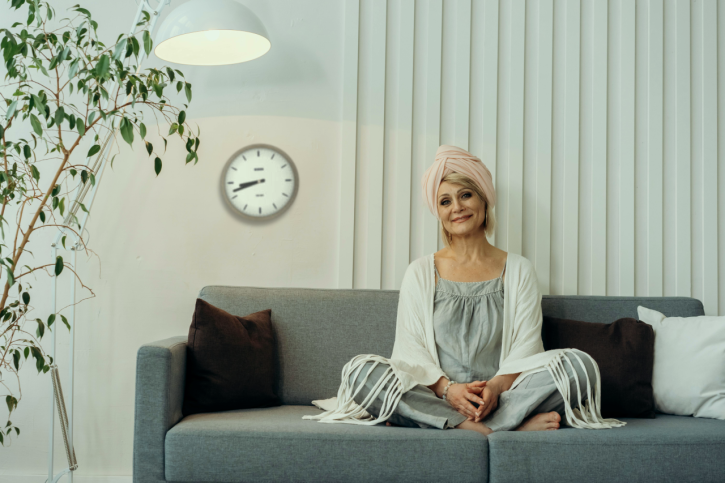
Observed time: 8.42
